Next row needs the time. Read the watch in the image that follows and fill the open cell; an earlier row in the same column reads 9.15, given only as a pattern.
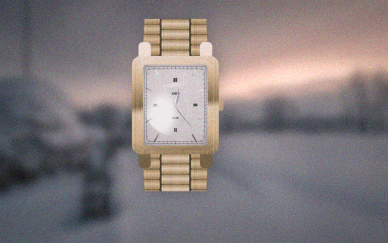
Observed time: 12.24
